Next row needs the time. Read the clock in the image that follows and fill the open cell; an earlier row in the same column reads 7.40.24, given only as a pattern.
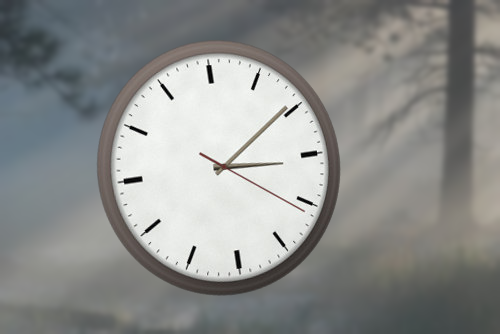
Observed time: 3.09.21
